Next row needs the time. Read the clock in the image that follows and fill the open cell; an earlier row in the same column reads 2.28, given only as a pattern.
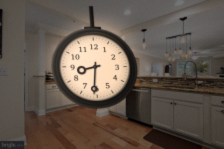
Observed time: 8.31
